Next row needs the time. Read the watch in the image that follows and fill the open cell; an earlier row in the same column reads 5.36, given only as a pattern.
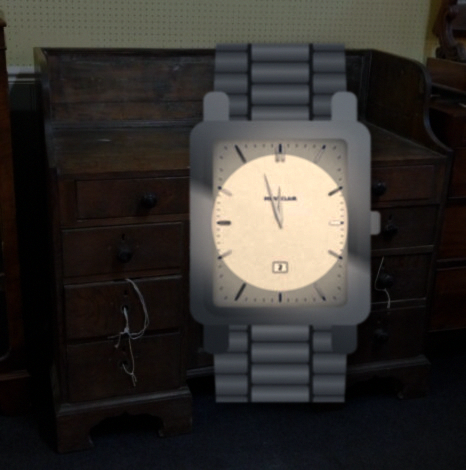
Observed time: 11.57
